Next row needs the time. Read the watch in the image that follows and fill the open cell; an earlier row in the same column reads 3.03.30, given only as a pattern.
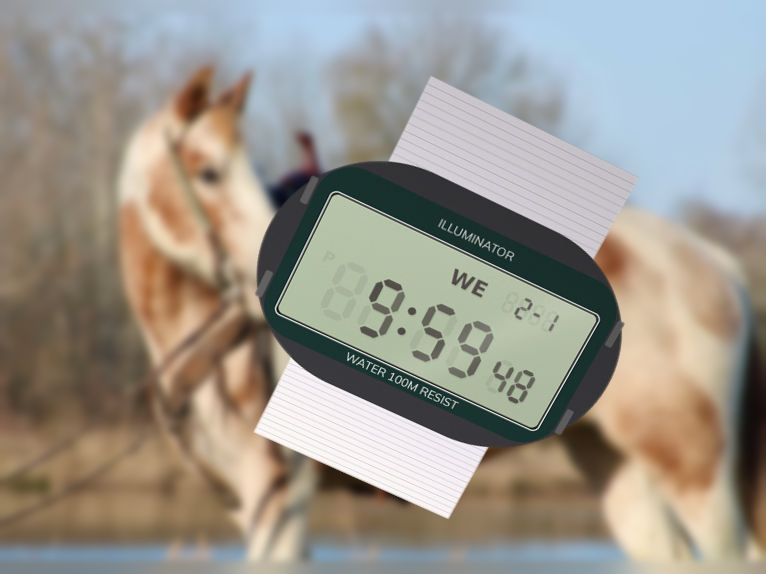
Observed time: 9.59.48
